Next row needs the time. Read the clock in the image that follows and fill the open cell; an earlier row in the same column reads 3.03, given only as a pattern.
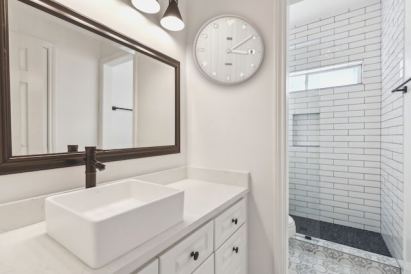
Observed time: 3.09
